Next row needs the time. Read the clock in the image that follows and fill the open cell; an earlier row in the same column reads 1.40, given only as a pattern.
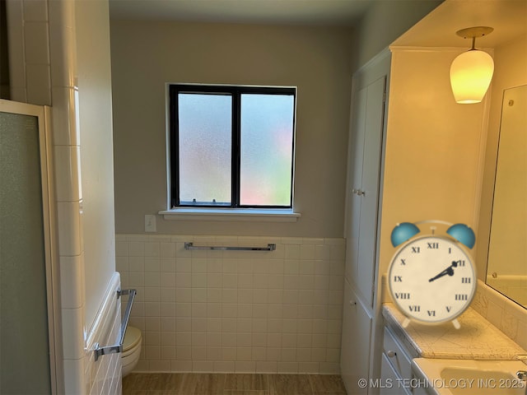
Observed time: 2.09
